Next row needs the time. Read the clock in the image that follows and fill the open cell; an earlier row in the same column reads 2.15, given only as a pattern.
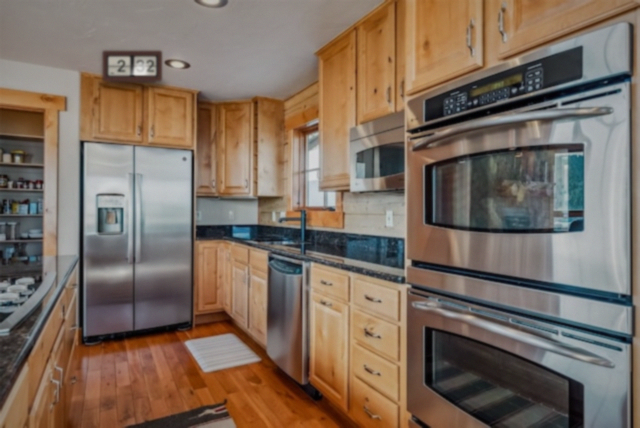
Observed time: 2.32
